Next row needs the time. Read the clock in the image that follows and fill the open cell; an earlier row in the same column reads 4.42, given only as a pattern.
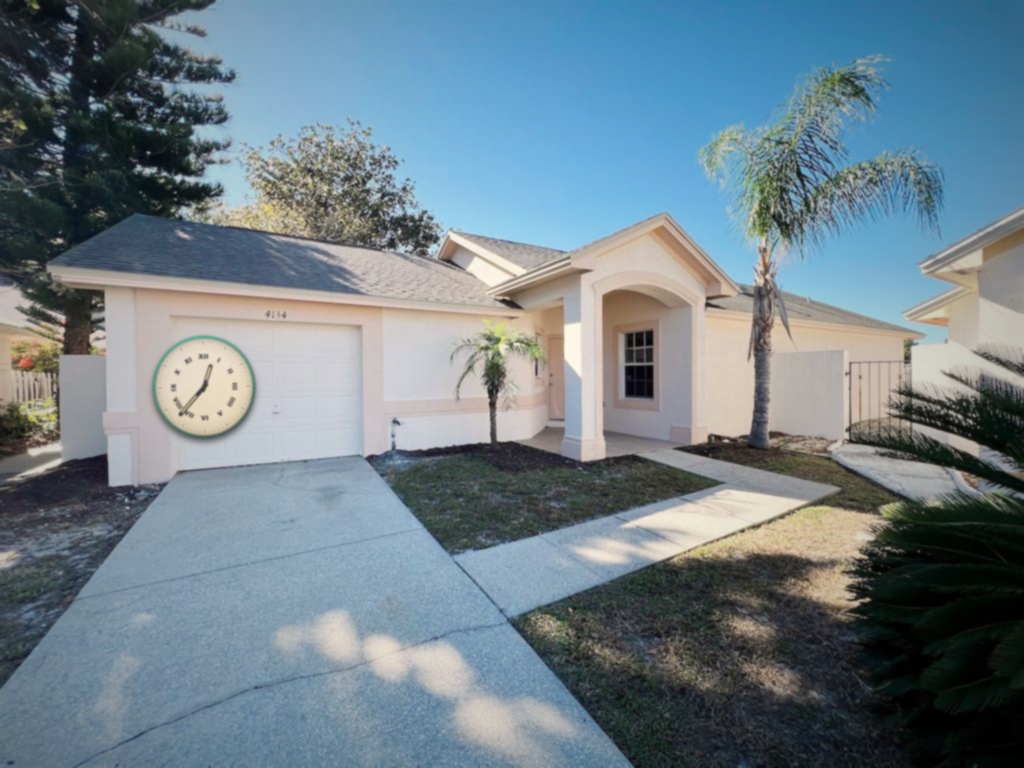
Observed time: 12.37
